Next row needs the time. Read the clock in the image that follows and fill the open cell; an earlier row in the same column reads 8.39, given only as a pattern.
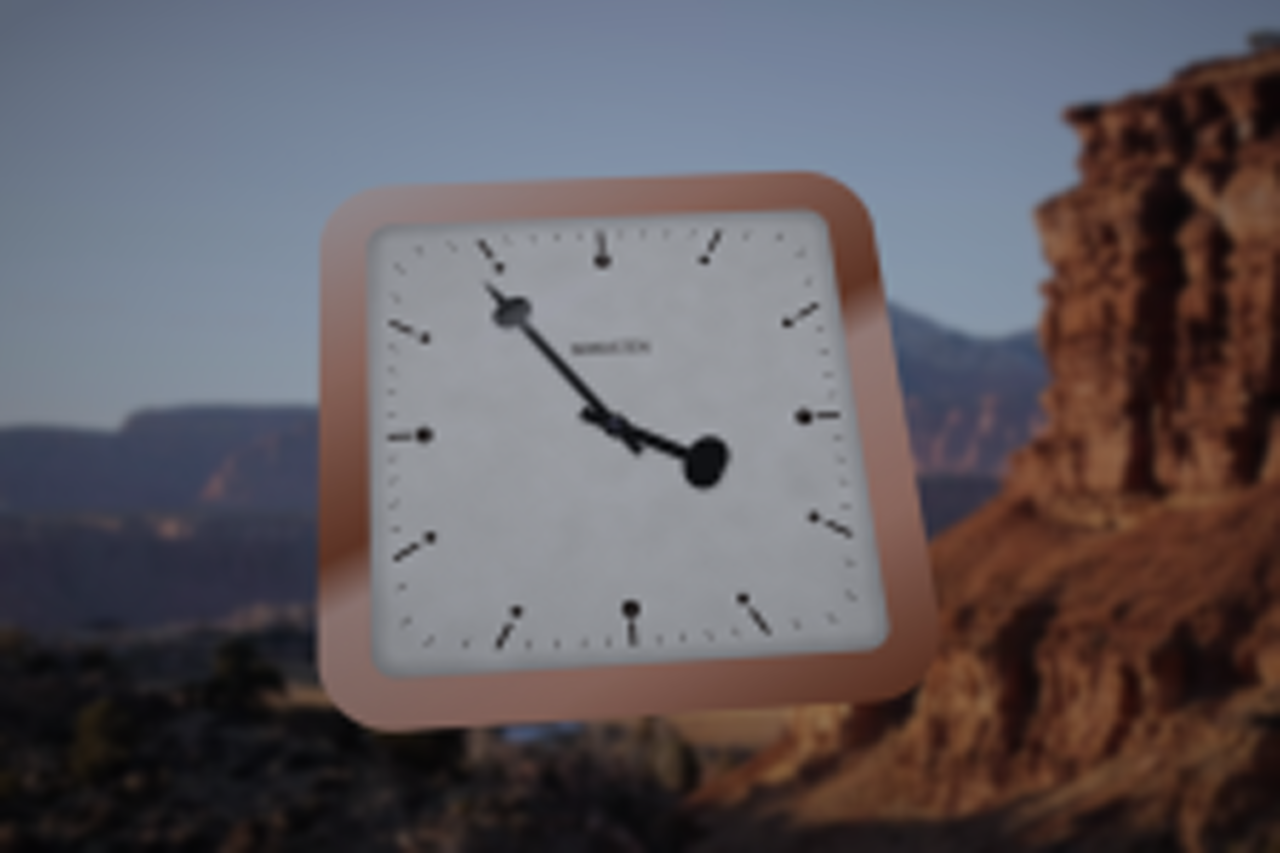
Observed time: 3.54
